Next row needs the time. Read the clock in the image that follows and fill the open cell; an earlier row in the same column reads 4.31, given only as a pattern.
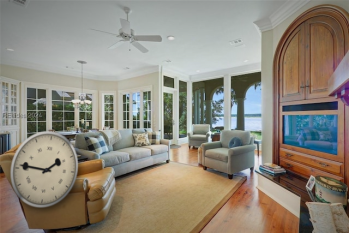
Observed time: 1.46
